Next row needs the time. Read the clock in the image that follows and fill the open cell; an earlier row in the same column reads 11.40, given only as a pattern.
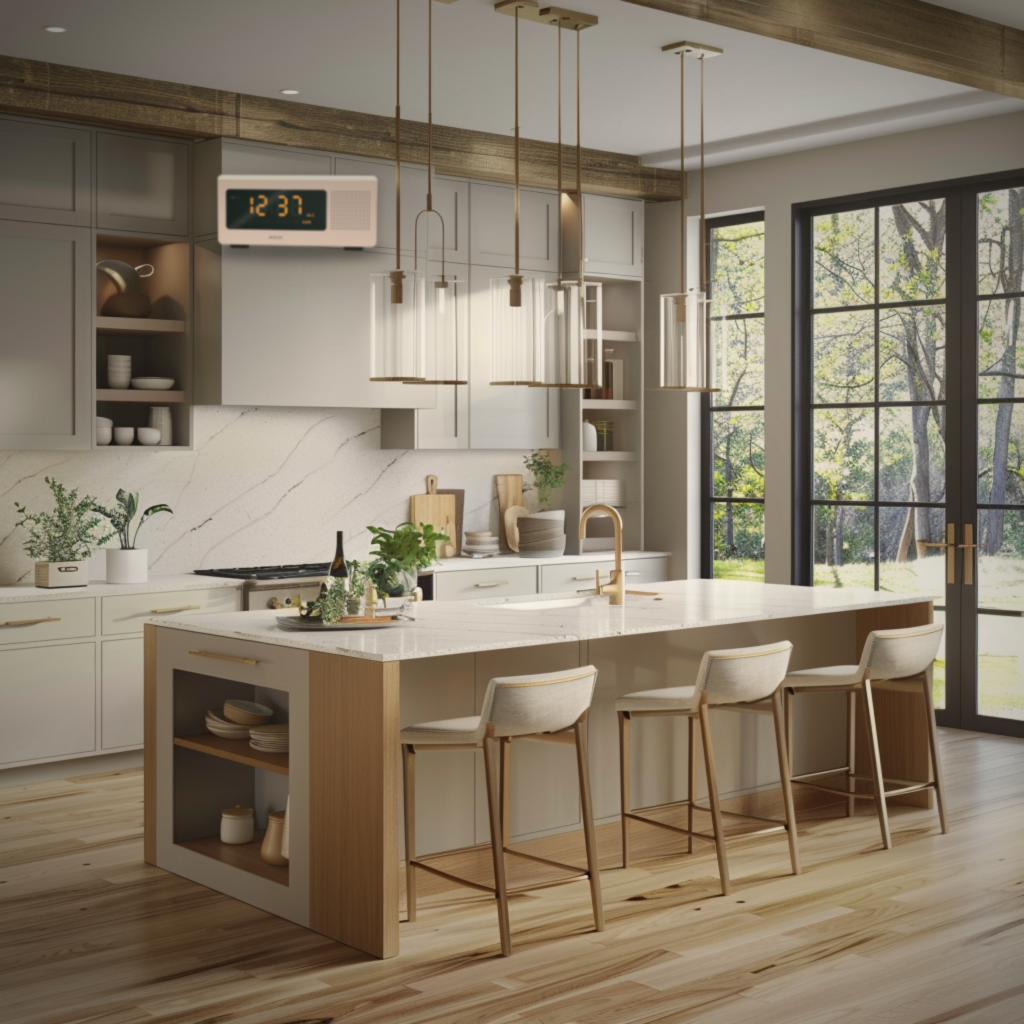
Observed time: 12.37
